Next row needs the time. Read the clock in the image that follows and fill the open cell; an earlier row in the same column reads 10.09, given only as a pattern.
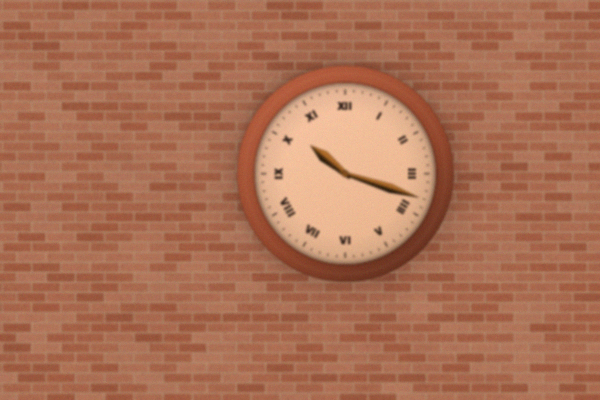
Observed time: 10.18
